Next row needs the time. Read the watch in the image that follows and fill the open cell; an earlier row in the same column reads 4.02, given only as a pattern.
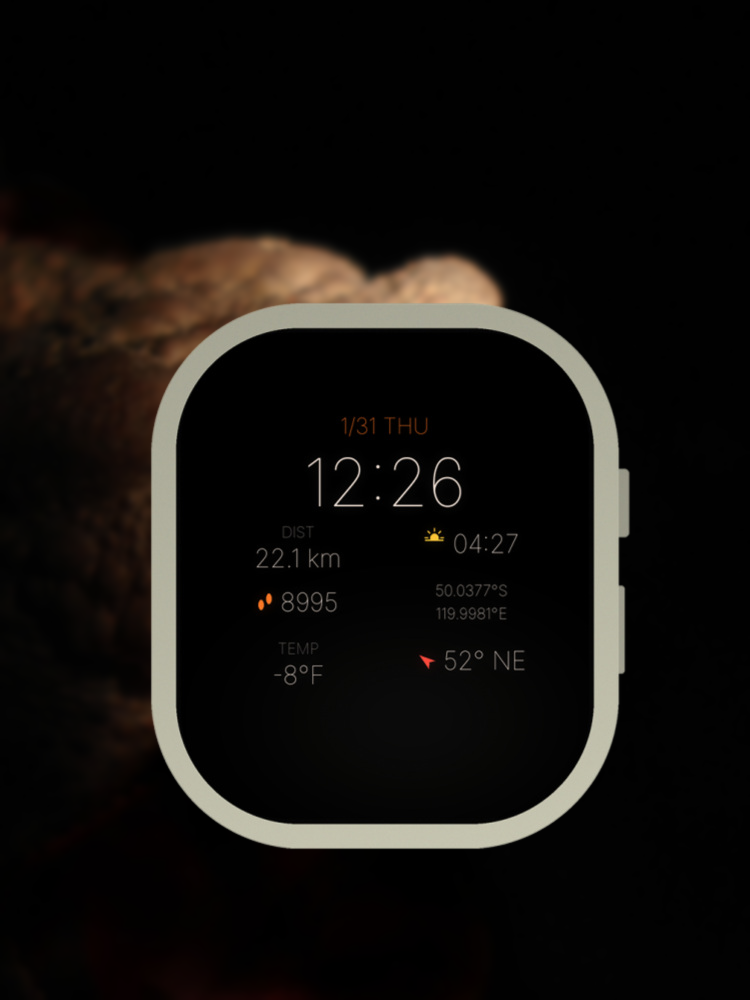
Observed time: 12.26
